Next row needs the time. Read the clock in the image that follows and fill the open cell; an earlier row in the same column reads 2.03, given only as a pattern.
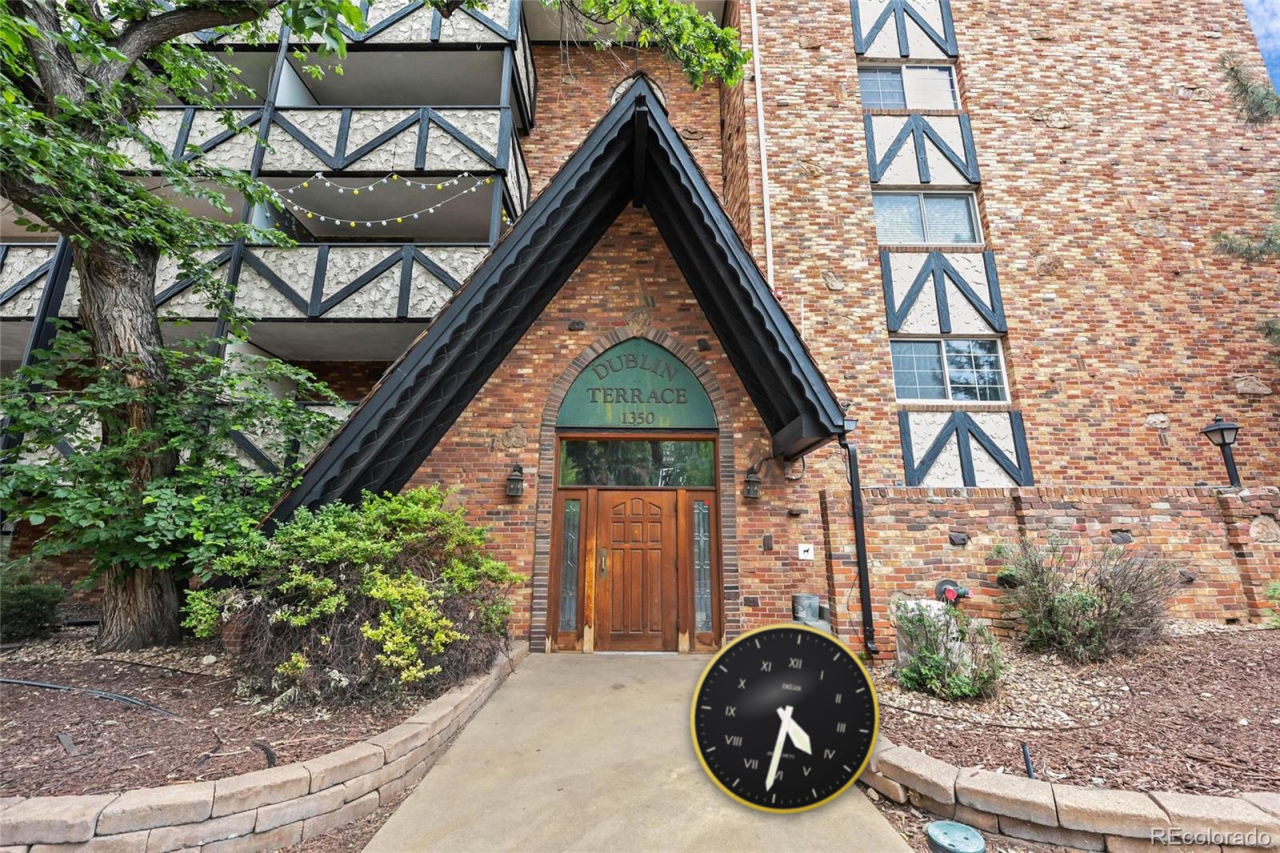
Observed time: 4.31
